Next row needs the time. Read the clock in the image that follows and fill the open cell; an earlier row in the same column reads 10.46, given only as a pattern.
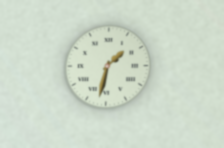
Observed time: 1.32
